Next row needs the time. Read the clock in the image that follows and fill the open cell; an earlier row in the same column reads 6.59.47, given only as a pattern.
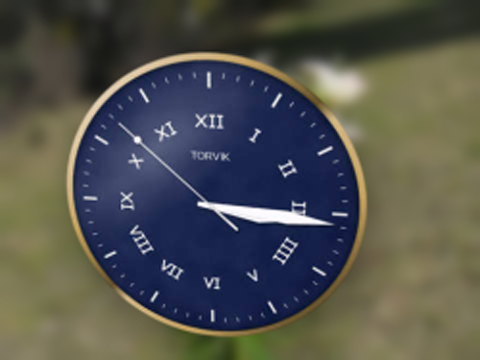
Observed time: 3.15.52
